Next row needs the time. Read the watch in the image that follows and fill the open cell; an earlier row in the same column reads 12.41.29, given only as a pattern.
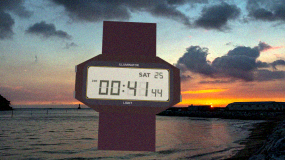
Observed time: 0.41.44
